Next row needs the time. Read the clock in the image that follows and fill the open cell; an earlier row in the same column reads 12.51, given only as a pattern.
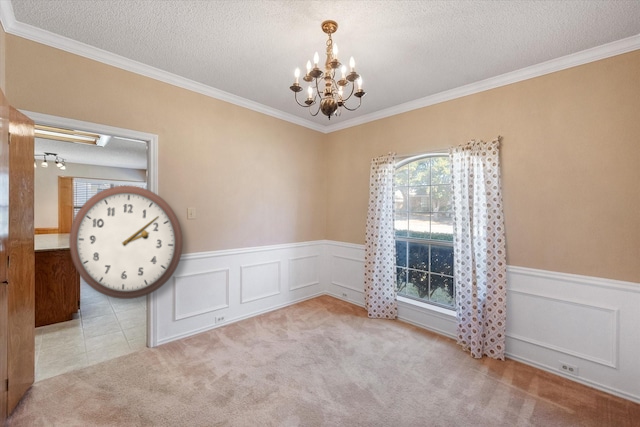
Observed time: 2.08
